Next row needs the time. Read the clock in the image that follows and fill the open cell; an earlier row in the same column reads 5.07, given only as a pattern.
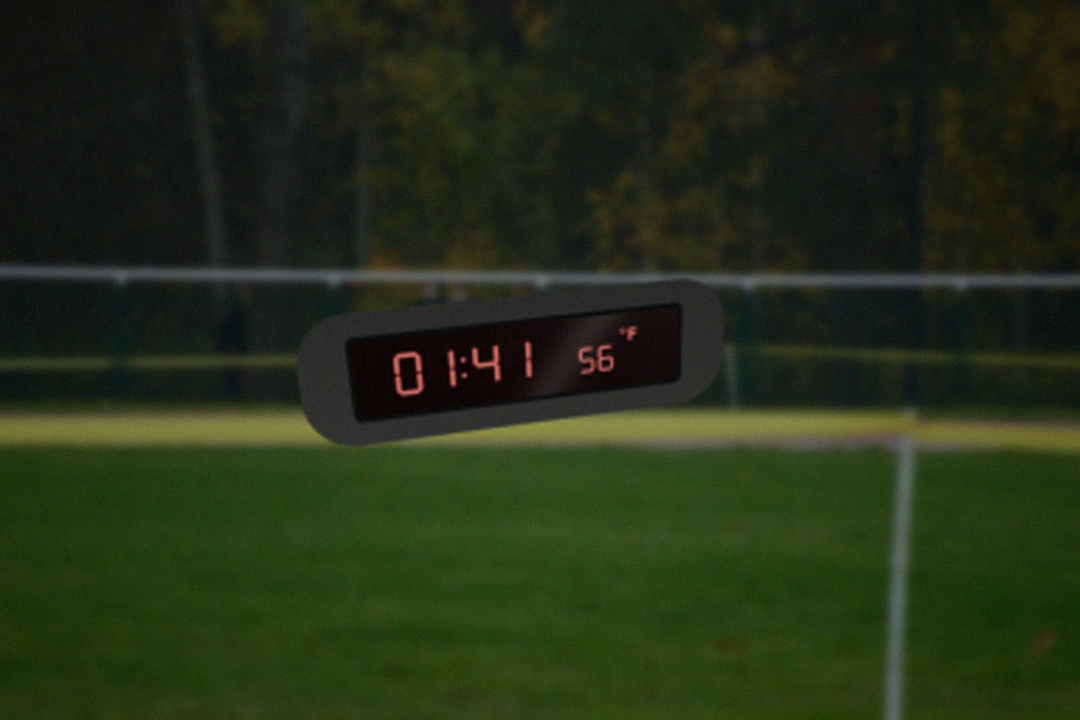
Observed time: 1.41
